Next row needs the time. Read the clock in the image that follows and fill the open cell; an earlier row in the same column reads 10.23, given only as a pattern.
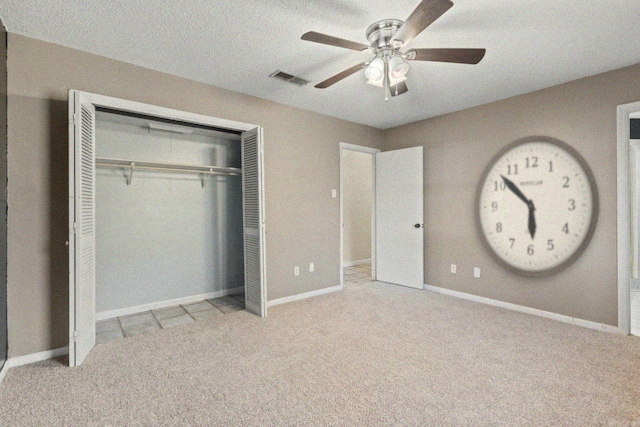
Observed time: 5.52
